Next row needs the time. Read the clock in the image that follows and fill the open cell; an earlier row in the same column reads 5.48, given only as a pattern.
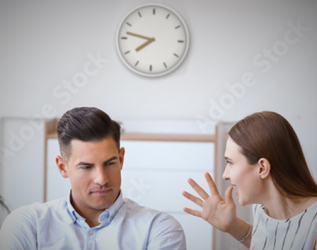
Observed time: 7.47
